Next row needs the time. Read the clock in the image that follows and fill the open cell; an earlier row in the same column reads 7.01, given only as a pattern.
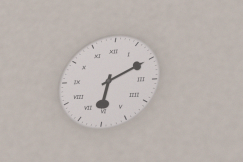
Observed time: 6.10
